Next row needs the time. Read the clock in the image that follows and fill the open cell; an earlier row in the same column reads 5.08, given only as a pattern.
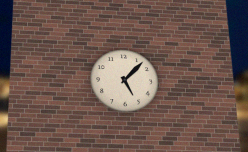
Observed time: 5.07
